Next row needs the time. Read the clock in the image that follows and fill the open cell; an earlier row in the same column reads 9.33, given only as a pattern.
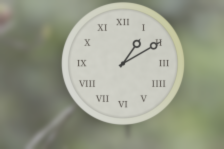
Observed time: 1.10
